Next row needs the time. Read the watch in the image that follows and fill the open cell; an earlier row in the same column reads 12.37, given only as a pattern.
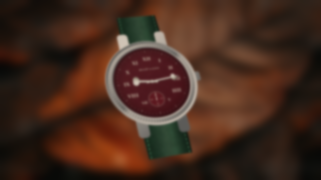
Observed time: 9.14
